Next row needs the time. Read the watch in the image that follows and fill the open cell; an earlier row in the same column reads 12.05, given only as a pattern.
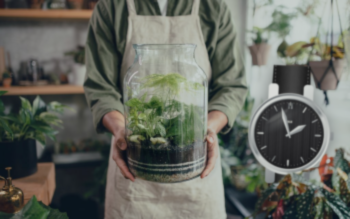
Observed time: 1.57
